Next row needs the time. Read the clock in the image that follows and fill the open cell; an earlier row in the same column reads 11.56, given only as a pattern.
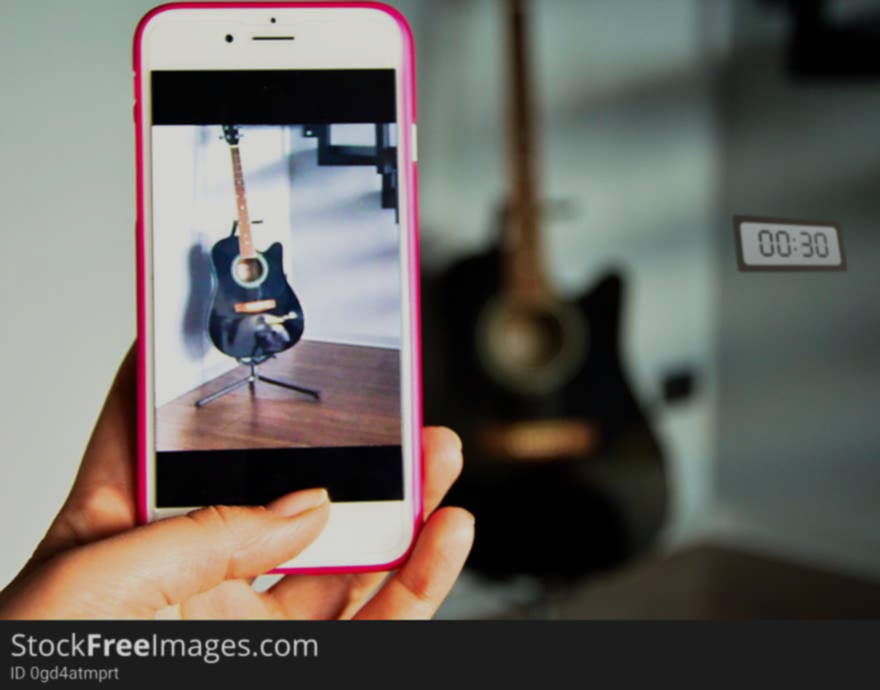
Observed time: 0.30
